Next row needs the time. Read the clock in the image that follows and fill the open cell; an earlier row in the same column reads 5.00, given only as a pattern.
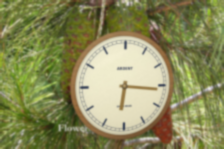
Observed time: 6.16
